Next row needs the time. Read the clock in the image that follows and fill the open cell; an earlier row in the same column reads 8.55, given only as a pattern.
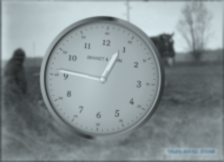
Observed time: 12.46
